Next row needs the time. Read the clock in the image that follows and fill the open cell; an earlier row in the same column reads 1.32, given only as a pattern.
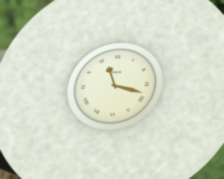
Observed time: 11.18
